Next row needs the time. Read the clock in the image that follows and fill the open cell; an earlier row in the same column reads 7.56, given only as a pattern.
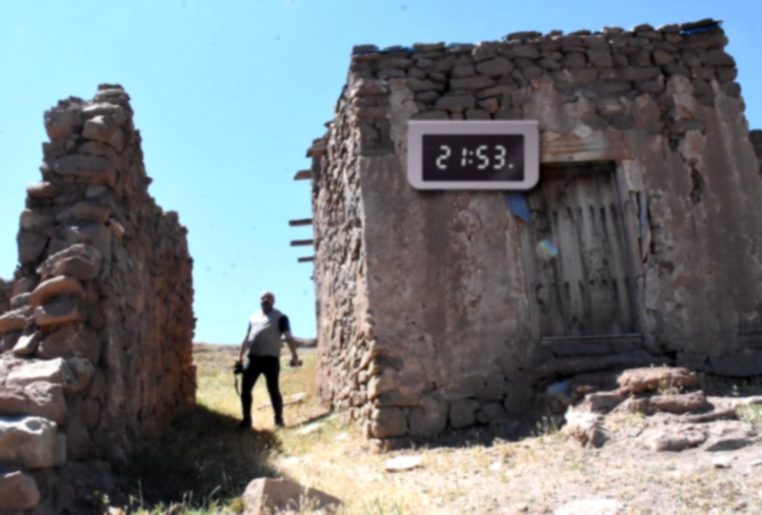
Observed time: 21.53
